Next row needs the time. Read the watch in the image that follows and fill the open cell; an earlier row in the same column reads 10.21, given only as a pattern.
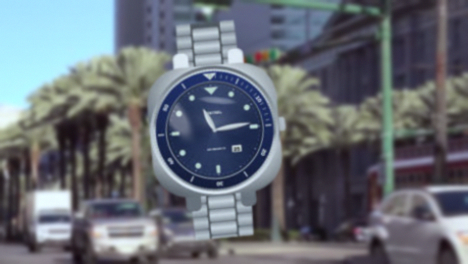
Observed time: 11.14
